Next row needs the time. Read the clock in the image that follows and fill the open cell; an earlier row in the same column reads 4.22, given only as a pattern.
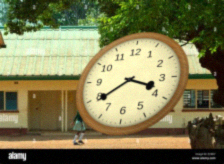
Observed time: 3.39
